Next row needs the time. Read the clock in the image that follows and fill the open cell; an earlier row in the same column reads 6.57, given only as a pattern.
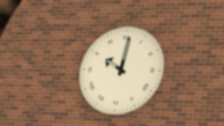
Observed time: 10.01
